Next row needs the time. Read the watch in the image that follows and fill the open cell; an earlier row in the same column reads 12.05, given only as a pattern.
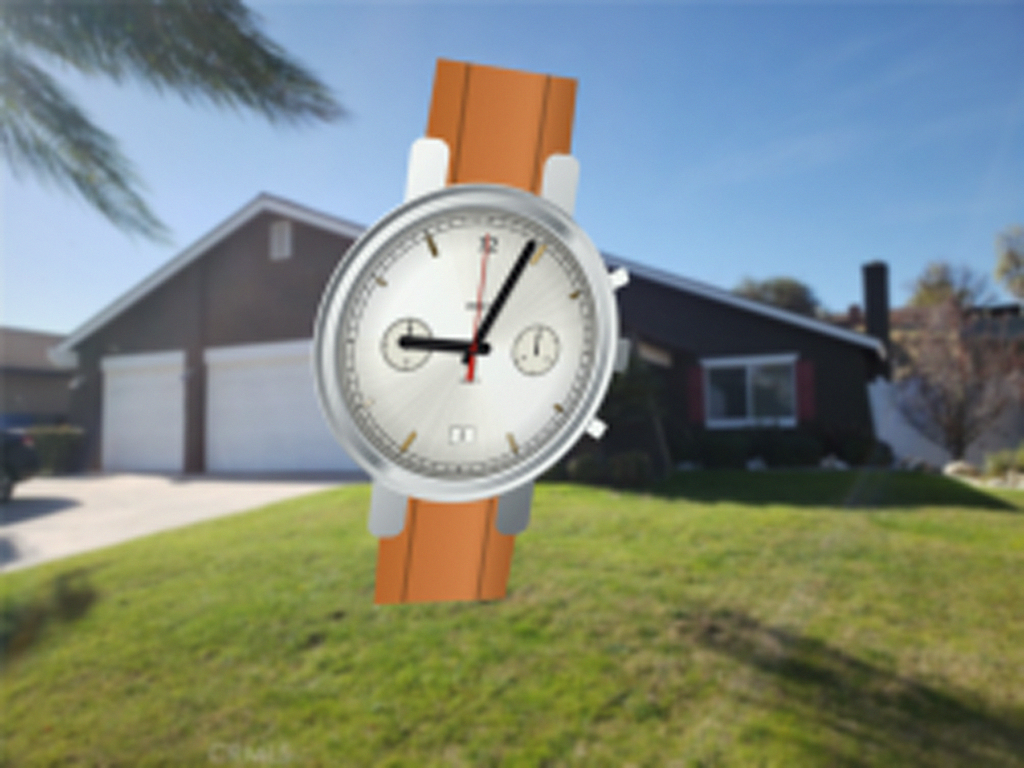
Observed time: 9.04
